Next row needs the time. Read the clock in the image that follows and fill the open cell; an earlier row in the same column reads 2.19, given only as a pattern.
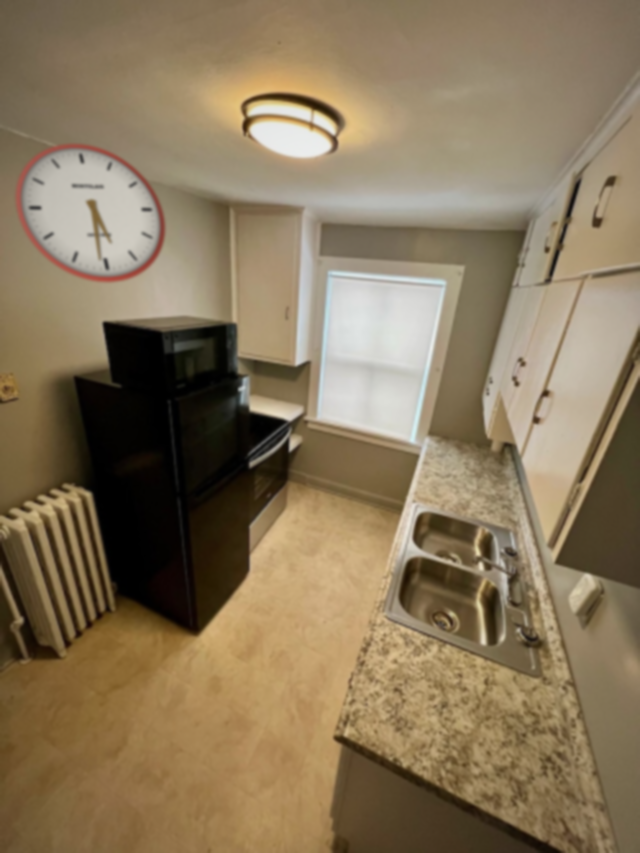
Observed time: 5.31
